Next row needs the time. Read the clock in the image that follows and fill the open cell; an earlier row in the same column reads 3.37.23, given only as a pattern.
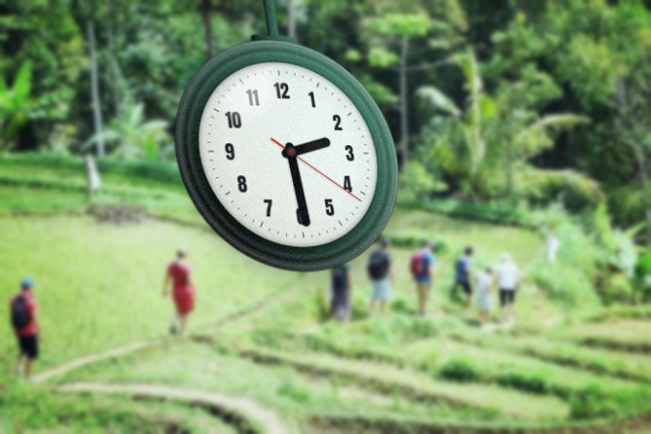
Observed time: 2.29.21
